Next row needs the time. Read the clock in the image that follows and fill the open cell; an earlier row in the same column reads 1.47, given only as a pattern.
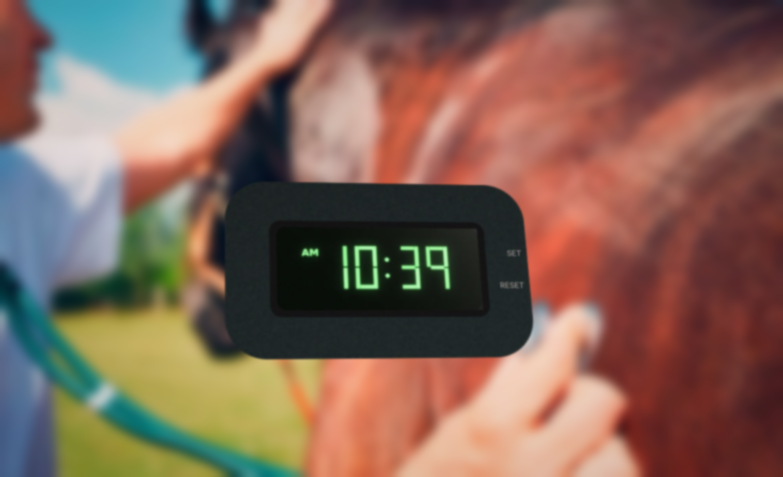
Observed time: 10.39
